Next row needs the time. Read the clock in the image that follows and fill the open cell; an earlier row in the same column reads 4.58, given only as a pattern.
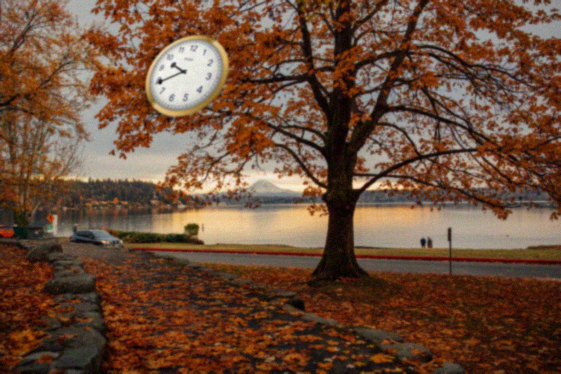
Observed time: 9.39
